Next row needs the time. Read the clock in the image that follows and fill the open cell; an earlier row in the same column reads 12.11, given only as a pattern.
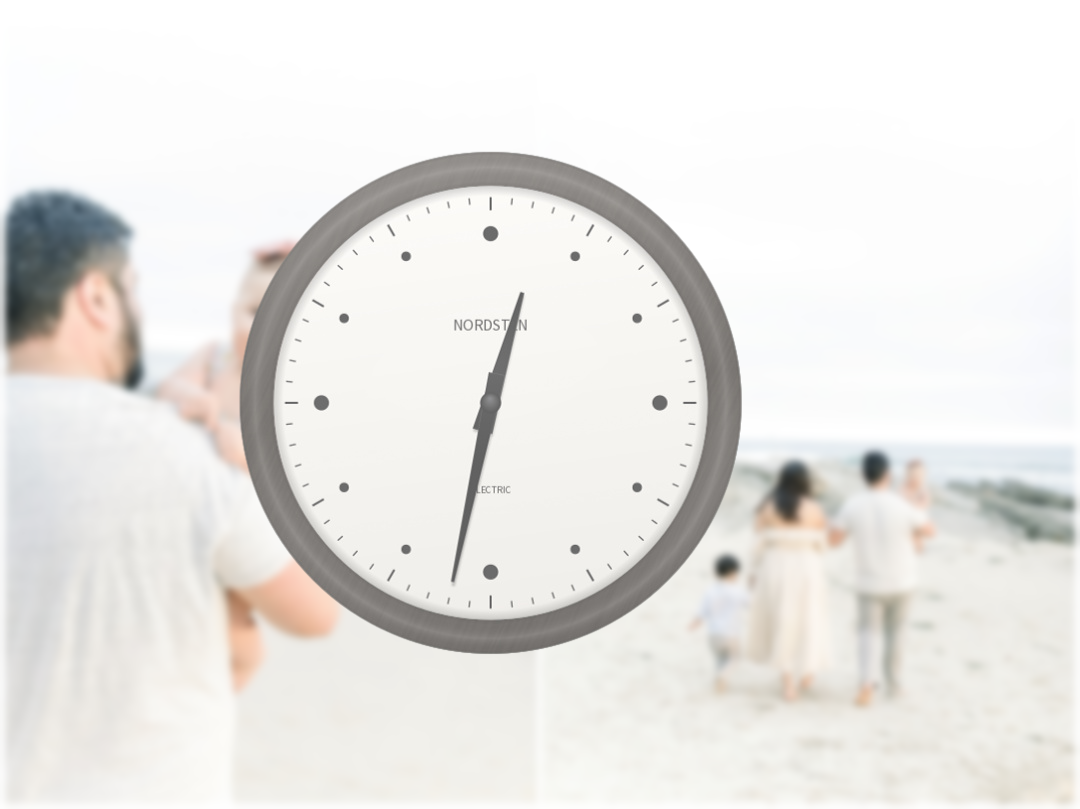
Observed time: 12.32
